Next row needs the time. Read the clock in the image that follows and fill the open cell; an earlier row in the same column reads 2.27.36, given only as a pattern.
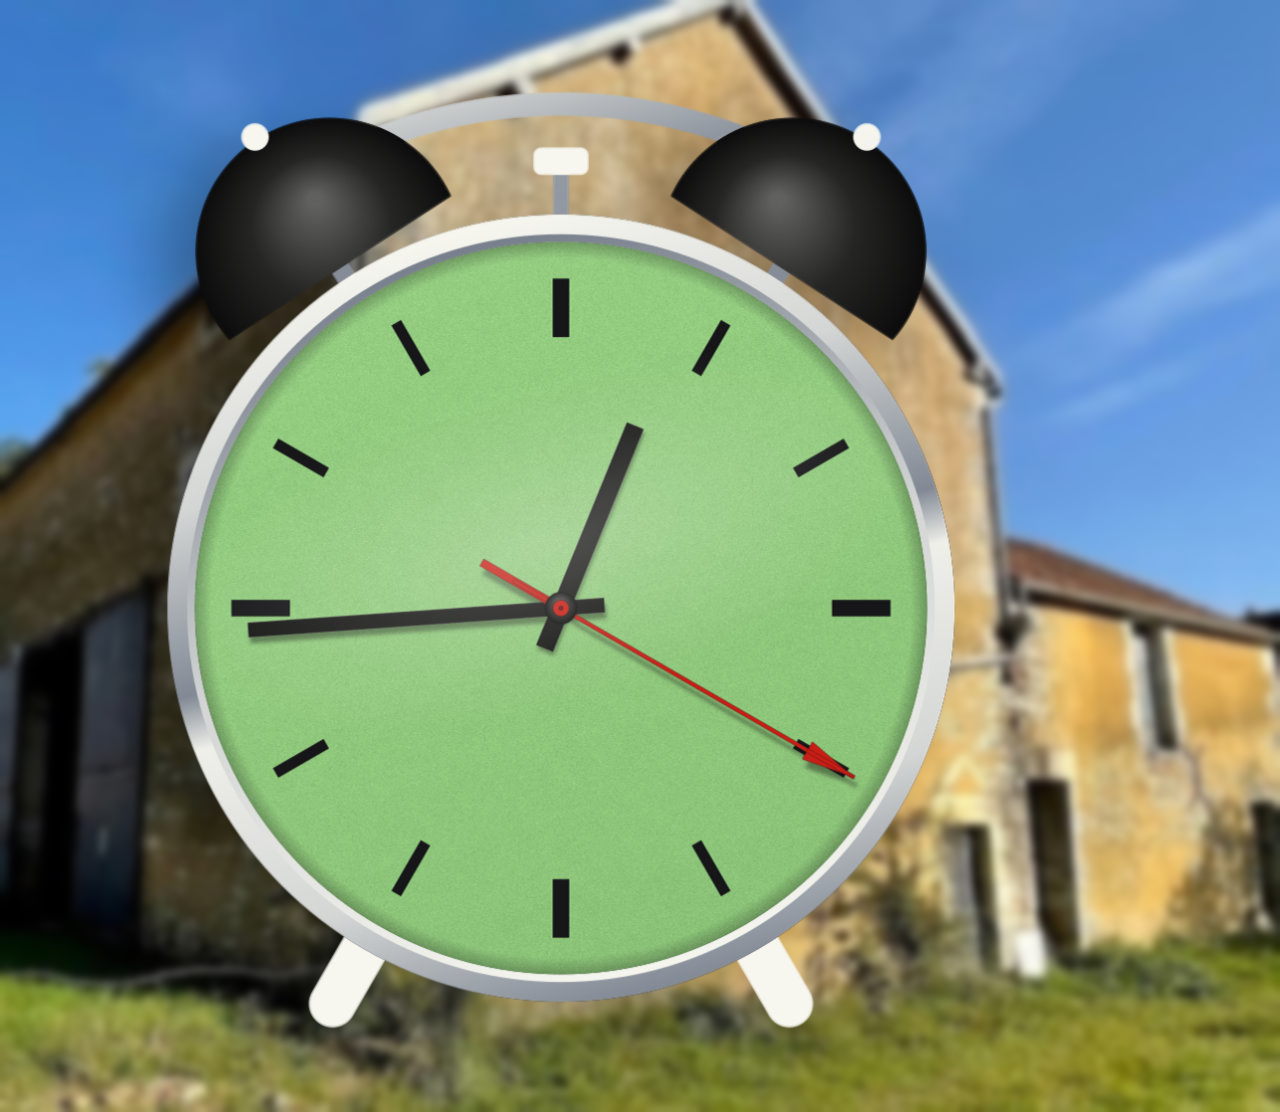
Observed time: 12.44.20
